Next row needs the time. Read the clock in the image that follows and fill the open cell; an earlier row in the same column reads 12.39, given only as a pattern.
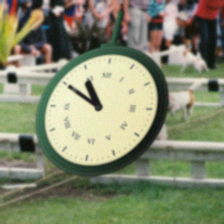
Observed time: 10.50
